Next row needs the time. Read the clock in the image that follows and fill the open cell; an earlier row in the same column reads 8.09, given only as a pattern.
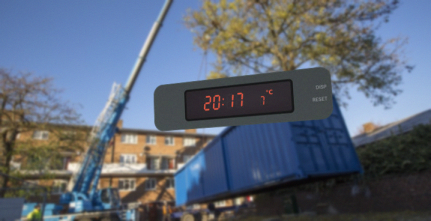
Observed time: 20.17
